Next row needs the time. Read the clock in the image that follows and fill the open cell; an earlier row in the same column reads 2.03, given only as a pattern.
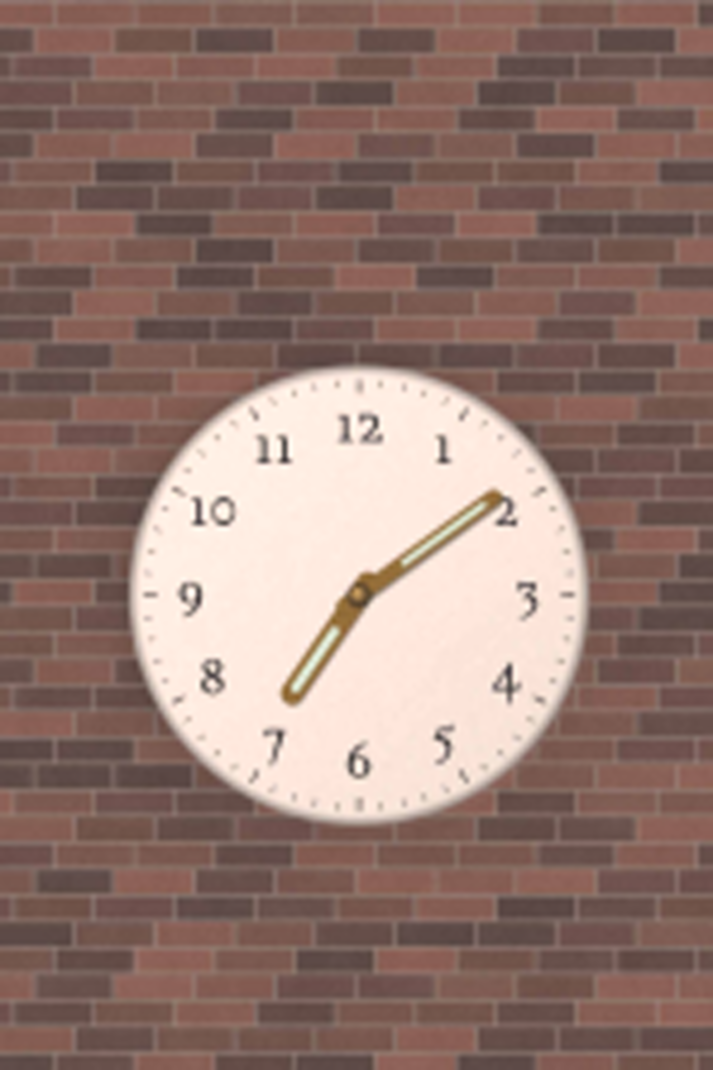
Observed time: 7.09
